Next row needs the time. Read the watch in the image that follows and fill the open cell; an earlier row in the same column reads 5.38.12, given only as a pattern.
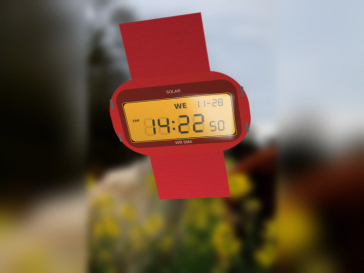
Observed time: 14.22.50
